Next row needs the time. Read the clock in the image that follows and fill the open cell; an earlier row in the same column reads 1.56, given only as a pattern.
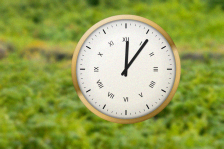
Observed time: 12.06
